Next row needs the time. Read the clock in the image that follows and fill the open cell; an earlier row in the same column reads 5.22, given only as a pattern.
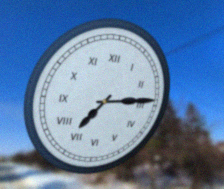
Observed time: 7.14
